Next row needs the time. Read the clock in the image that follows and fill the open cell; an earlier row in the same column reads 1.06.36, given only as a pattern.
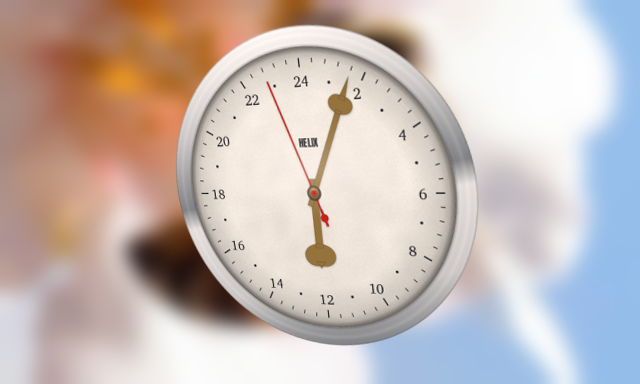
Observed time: 12.03.57
